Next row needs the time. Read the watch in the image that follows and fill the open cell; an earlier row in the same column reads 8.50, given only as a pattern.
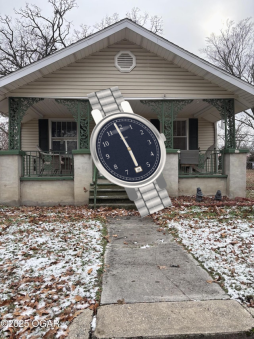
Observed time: 5.59
